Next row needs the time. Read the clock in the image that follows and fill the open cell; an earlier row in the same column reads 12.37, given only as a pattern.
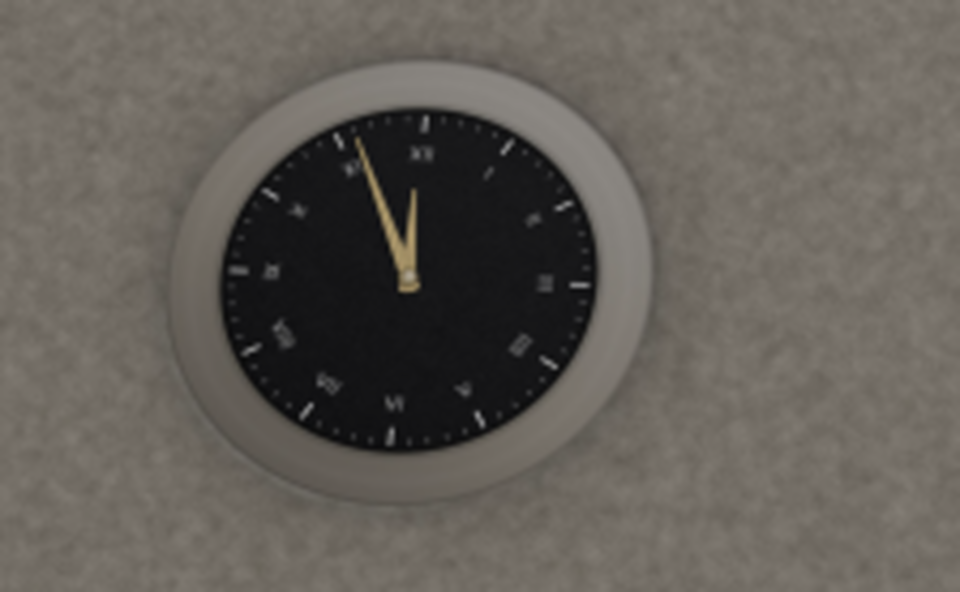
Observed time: 11.56
